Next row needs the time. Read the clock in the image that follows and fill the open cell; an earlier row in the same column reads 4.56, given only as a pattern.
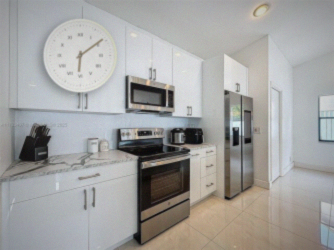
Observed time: 6.09
